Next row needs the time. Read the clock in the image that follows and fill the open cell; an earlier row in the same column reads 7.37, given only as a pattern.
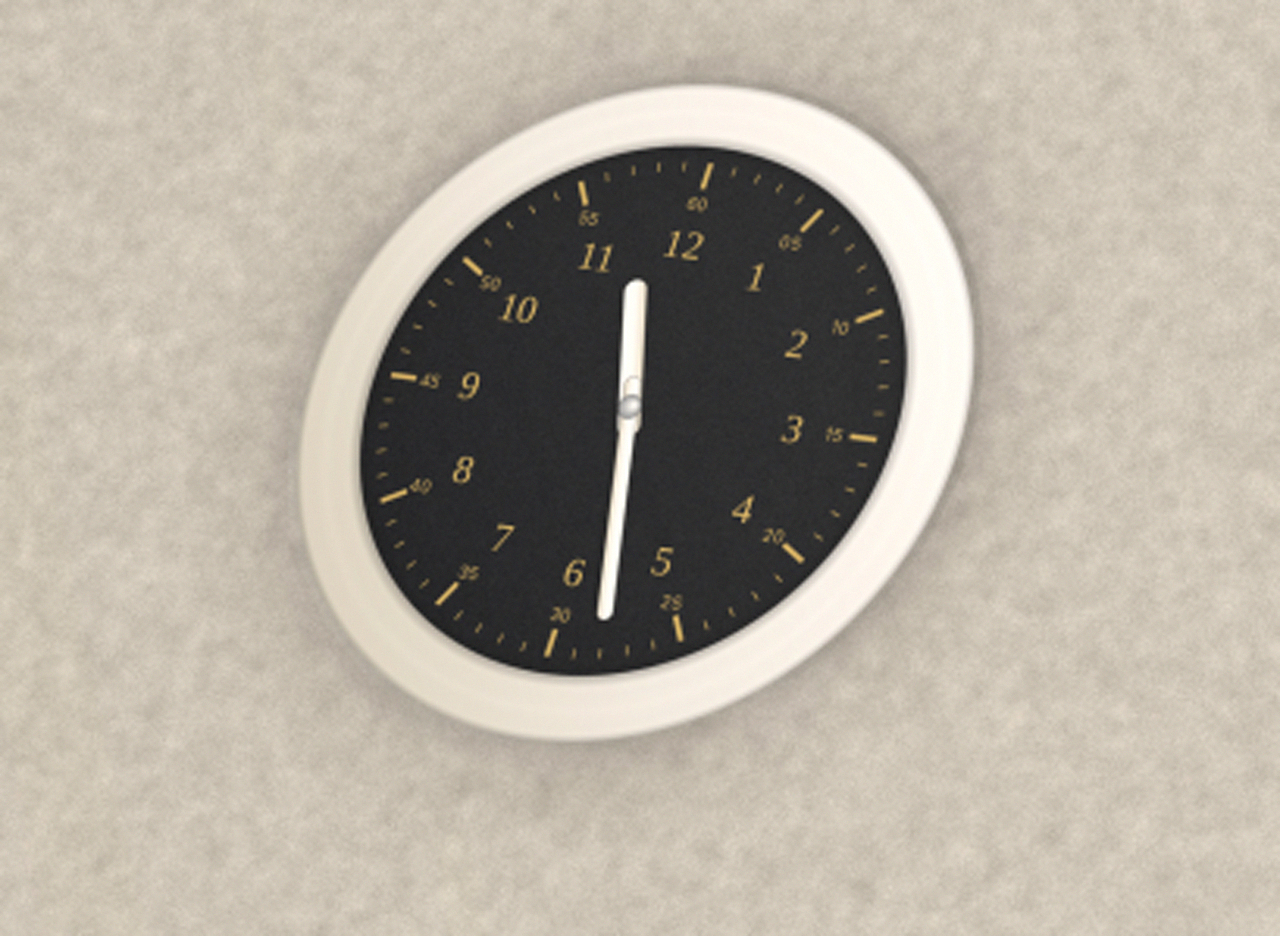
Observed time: 11.28
